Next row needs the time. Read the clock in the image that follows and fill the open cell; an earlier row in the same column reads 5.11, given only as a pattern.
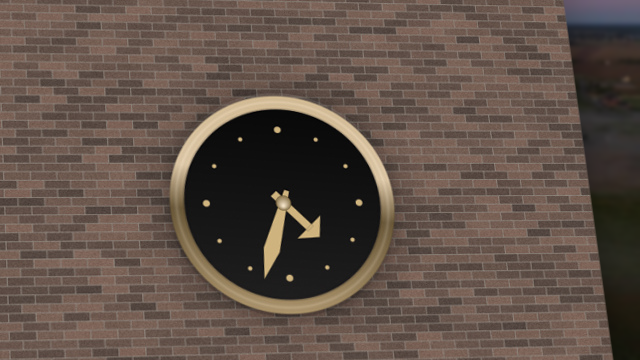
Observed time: 4.33
